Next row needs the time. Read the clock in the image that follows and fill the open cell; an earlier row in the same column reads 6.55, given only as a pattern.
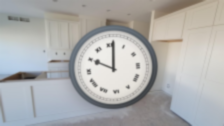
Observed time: 10.01
